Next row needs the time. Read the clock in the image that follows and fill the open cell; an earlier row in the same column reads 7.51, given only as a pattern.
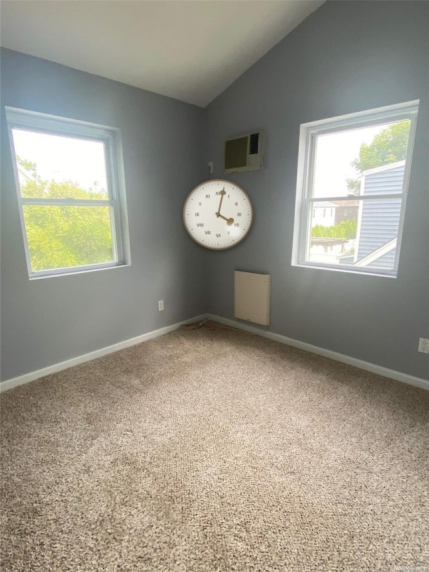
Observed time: 4.02
